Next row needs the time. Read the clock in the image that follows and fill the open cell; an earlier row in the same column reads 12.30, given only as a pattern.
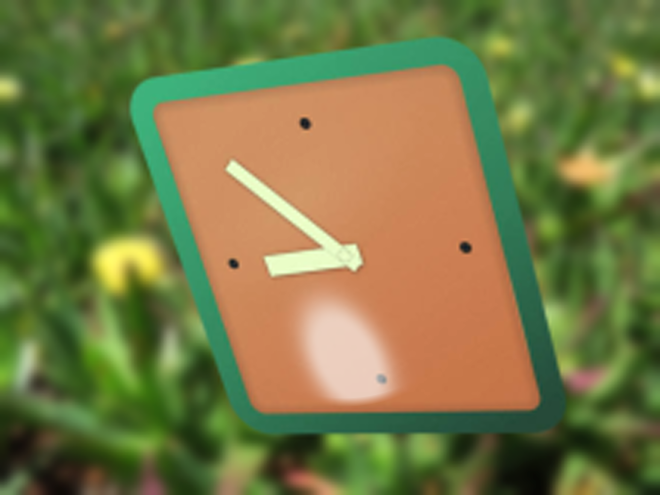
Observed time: 8.53
